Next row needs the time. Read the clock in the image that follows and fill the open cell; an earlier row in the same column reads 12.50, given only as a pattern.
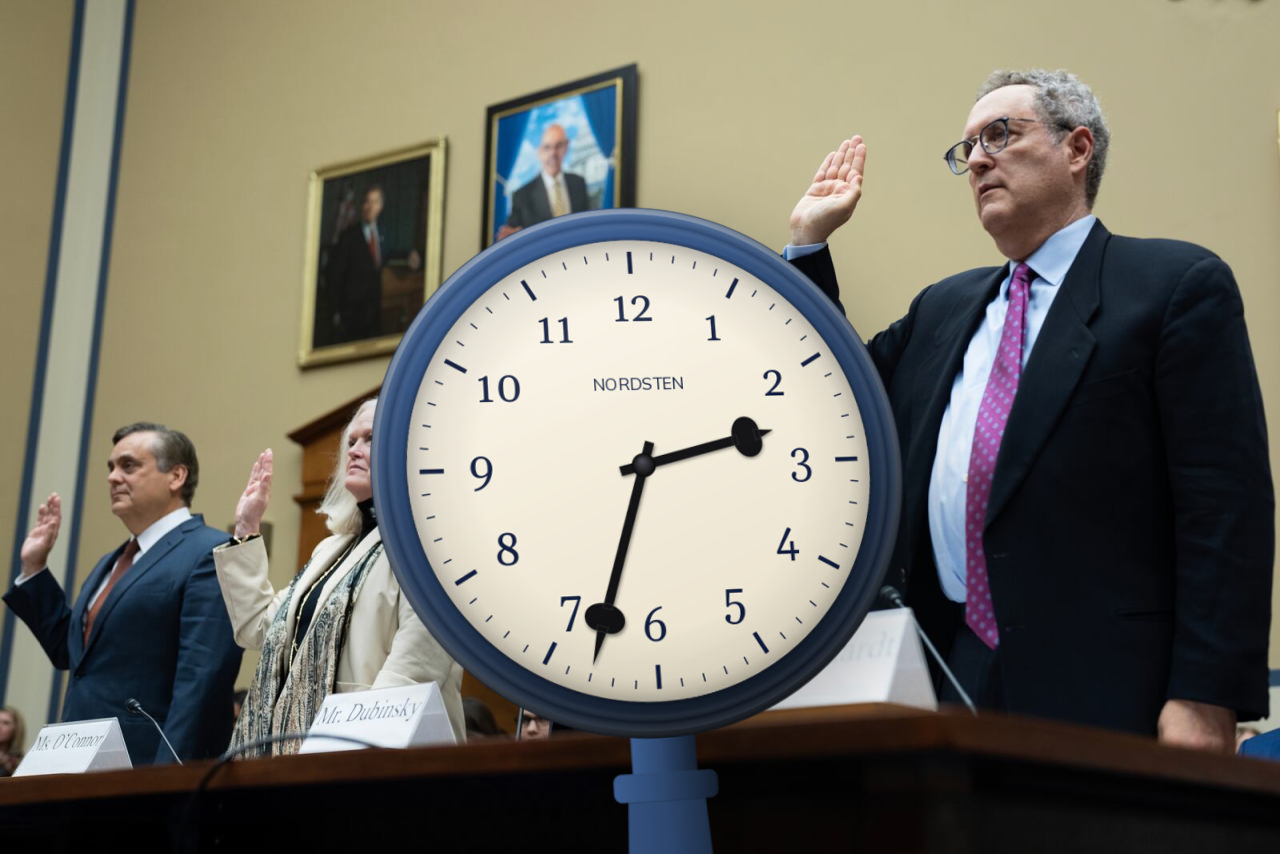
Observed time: 2.33
